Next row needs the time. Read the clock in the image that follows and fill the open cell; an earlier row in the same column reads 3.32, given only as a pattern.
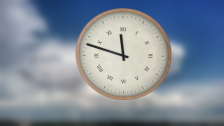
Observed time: 11.48
